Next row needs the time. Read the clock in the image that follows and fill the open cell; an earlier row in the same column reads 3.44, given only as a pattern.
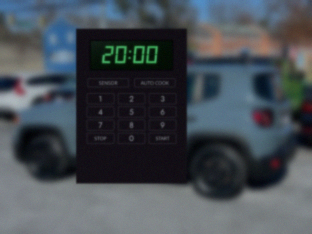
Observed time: 20.00
